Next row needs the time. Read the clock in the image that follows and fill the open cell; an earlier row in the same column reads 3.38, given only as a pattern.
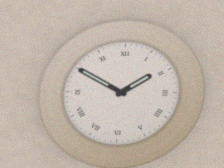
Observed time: 1.50
